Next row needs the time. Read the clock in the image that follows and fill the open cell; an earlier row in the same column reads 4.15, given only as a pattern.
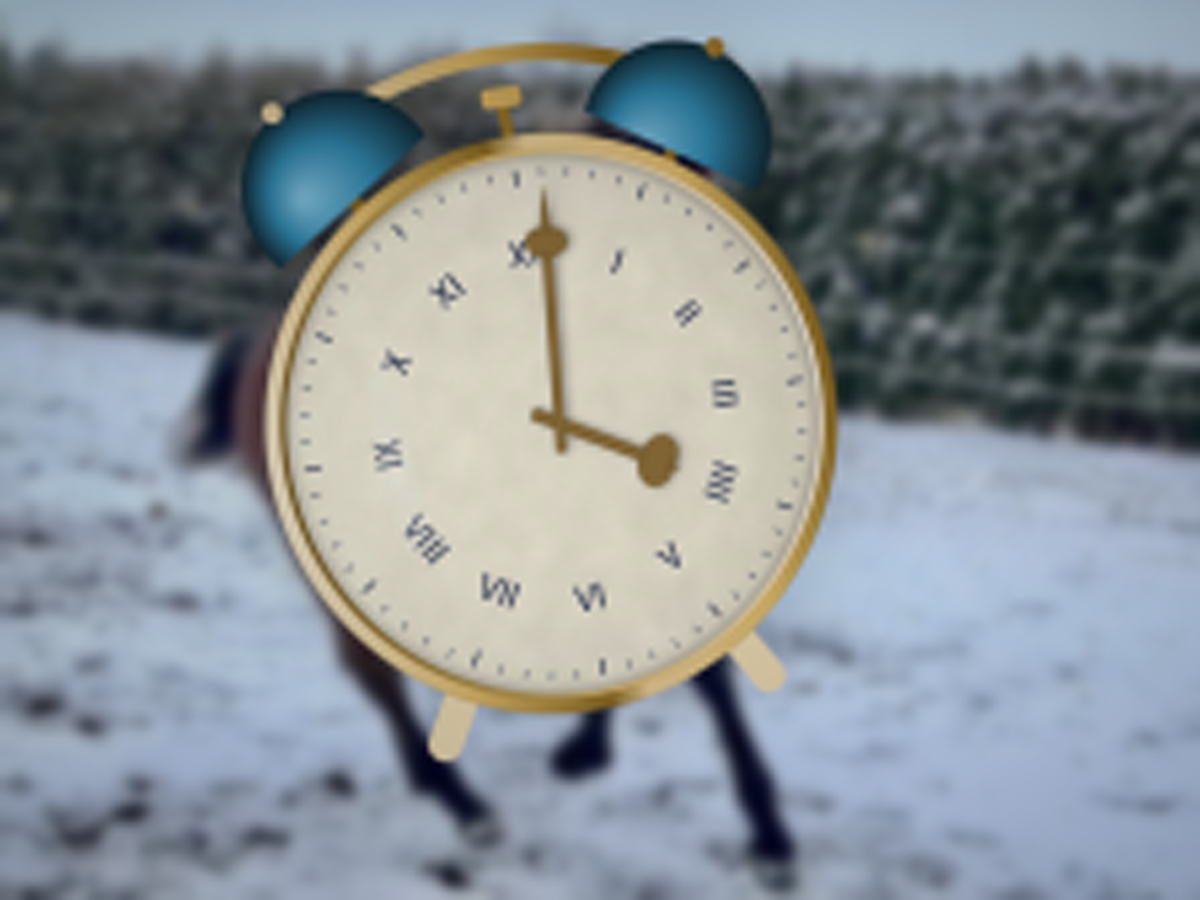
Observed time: 4.01
